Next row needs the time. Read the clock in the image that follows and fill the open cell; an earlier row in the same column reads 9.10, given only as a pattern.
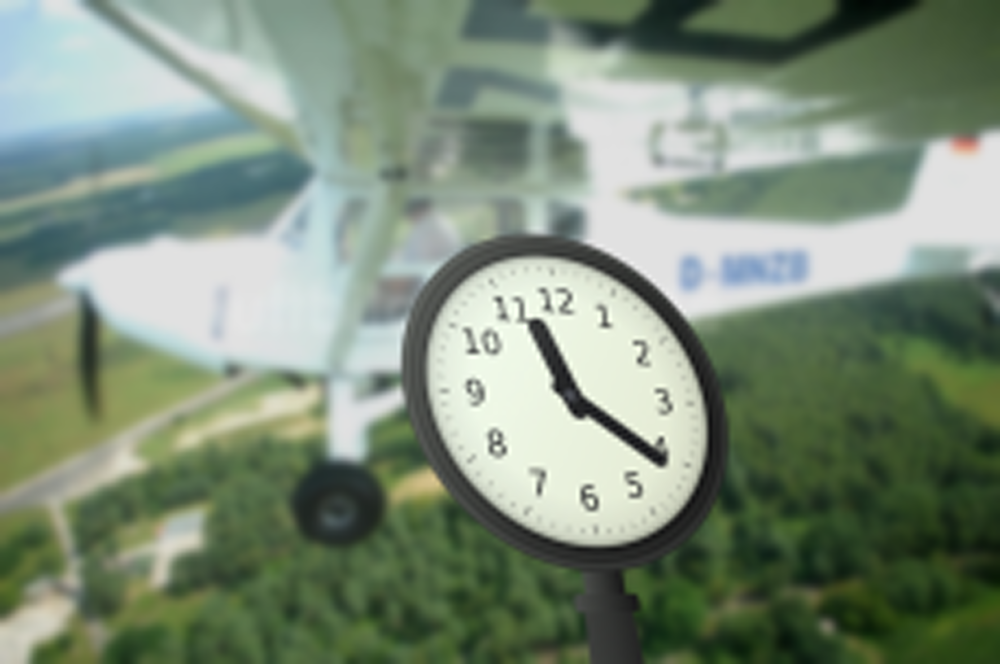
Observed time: 11.21
